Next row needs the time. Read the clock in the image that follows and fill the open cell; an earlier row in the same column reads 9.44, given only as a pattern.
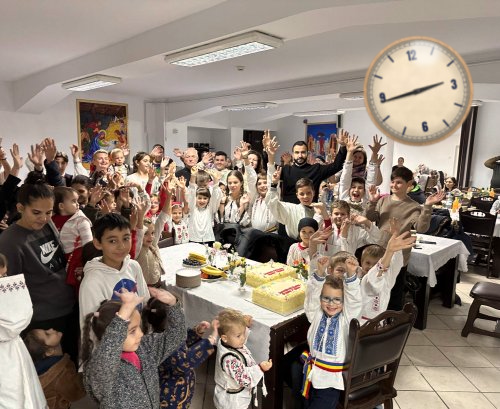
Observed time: 2.44
